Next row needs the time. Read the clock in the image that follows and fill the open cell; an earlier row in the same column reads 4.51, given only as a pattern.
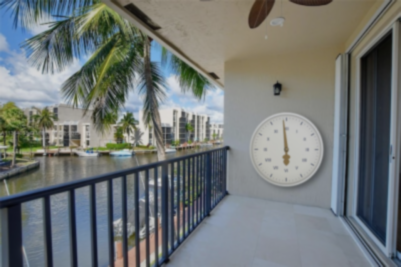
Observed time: 5.59
